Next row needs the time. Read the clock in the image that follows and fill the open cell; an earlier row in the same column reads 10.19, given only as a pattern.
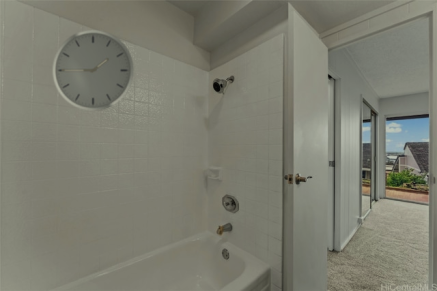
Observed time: 1.45
